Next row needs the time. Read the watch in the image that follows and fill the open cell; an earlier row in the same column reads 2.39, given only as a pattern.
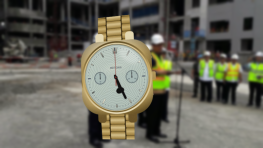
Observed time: 5.26
